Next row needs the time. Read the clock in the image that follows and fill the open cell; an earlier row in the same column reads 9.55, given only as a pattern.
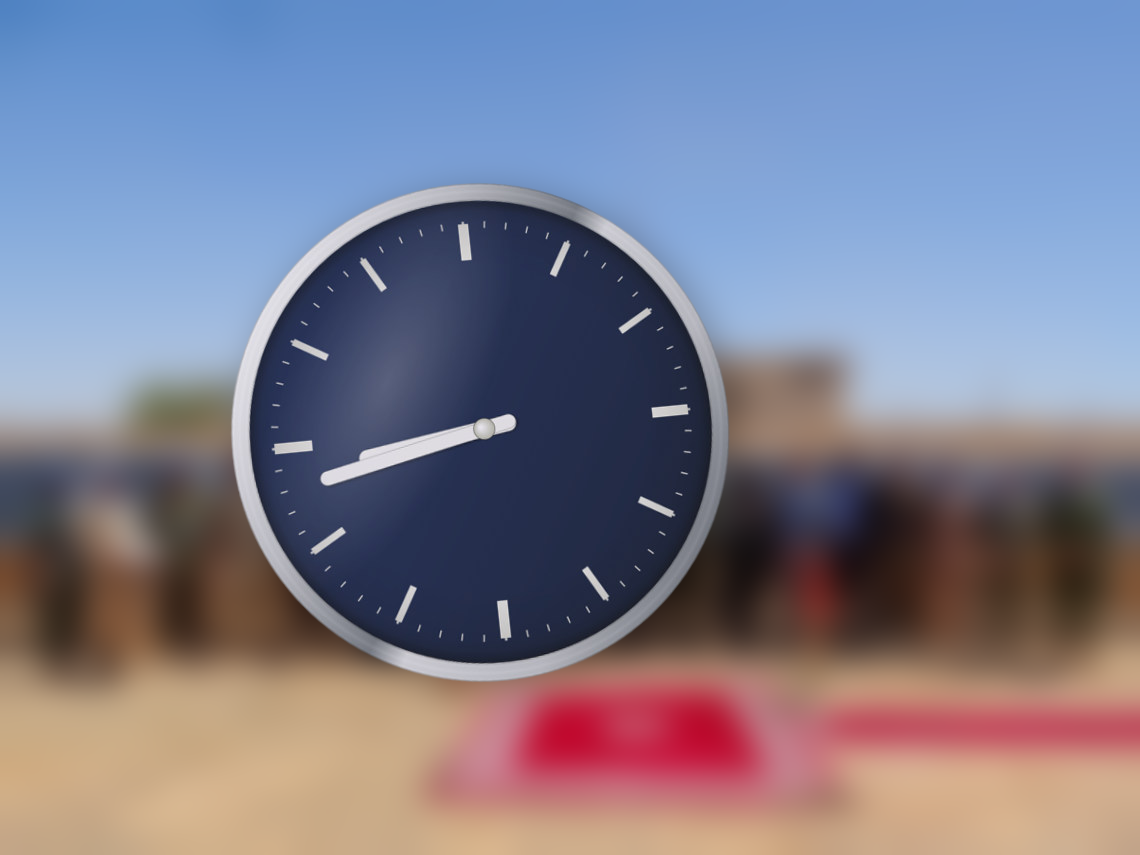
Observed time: 8.43
